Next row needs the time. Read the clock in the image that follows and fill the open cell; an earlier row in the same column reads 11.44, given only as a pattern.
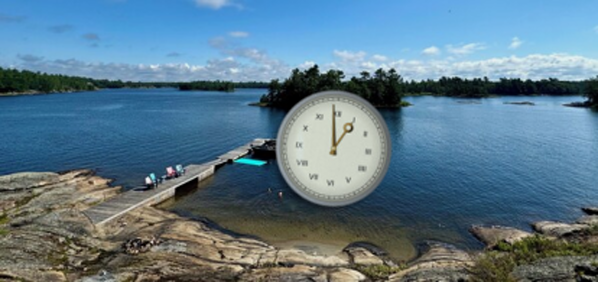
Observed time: 12.59
